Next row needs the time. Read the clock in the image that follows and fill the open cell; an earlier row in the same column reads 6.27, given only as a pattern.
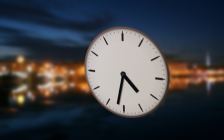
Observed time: 4.32
